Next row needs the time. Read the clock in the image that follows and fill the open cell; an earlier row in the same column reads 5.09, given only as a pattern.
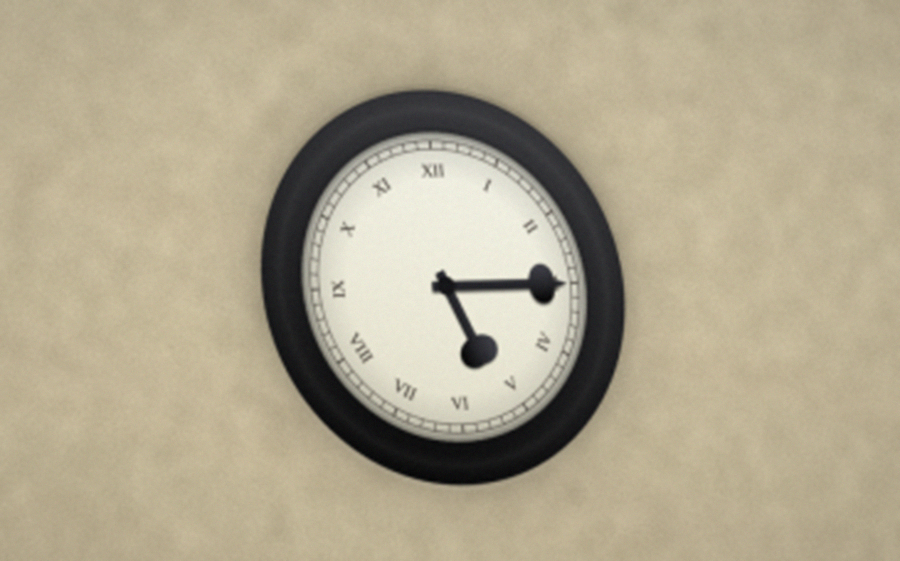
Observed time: 5.15
